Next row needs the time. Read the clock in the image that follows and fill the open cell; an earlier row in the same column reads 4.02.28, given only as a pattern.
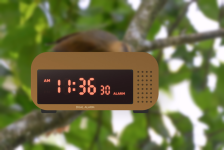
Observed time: 11.36.30
